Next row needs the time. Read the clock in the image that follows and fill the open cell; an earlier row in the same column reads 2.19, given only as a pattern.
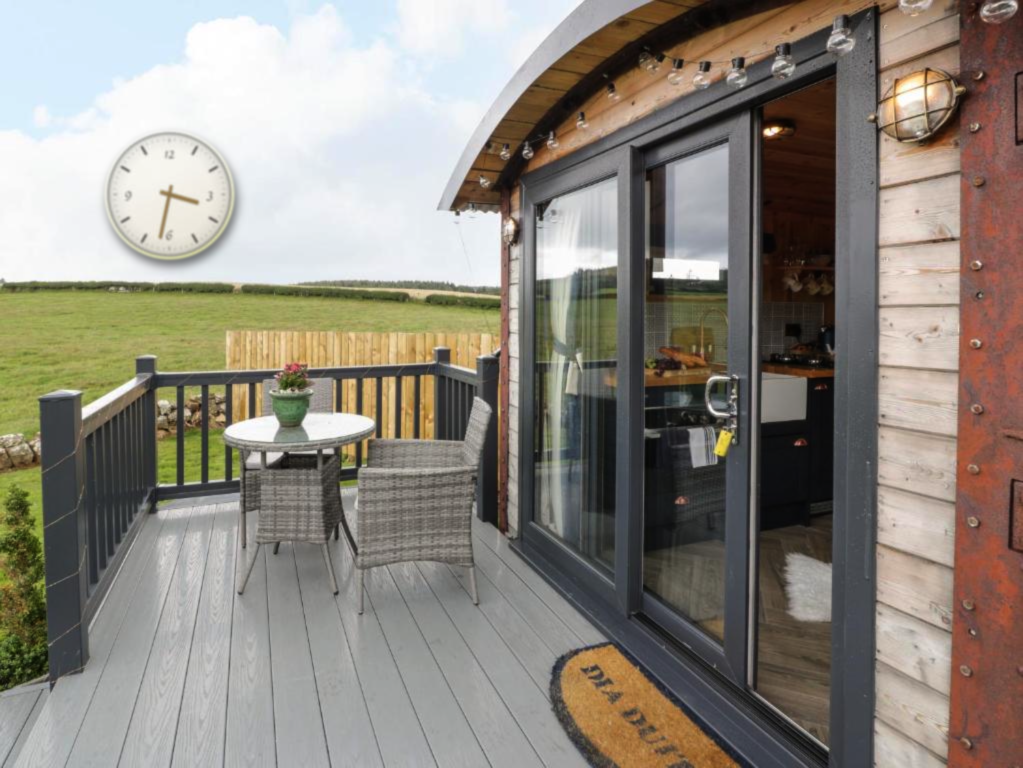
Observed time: 3.32
